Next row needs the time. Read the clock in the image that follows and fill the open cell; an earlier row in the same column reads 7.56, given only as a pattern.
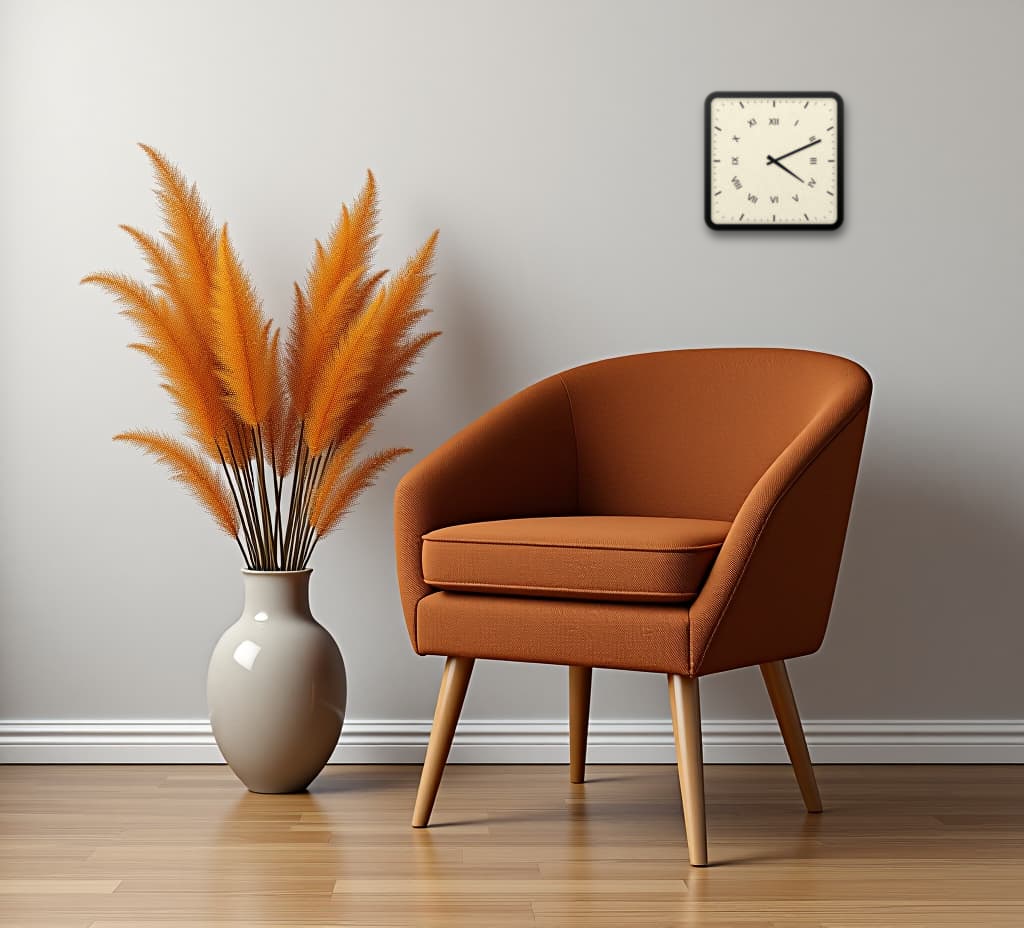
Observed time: 4.11
